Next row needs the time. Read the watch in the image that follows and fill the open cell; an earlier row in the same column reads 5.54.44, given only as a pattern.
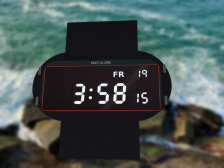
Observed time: 3.58.15
